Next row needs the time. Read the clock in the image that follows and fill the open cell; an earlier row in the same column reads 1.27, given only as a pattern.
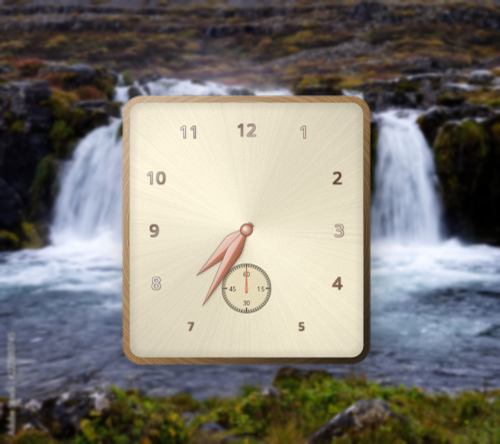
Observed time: 7.35
